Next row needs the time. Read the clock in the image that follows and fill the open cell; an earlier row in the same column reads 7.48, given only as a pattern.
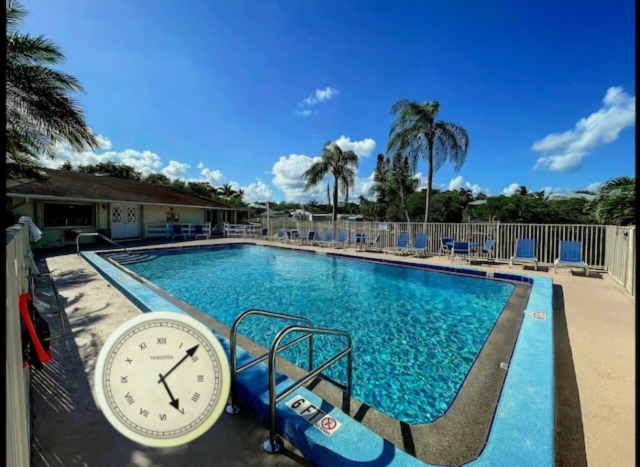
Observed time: 5.08
